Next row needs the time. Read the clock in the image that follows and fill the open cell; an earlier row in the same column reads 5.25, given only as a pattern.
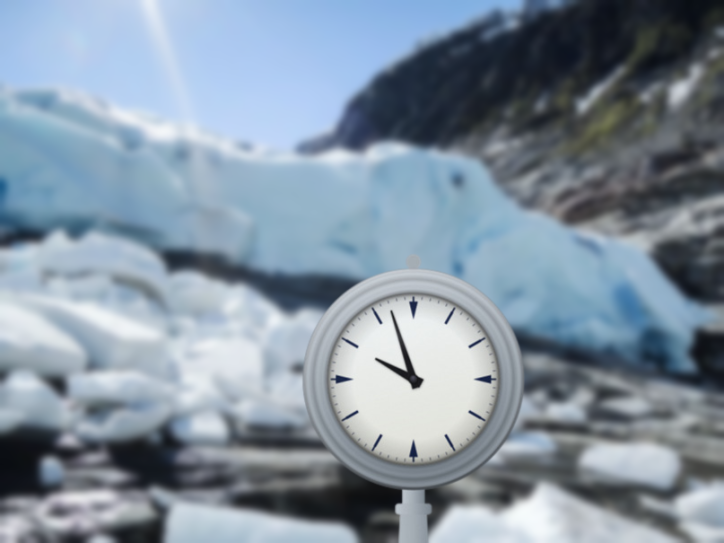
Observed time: 9.57
